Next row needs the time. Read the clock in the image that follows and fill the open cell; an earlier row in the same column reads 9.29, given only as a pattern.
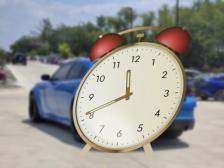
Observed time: 11.41
